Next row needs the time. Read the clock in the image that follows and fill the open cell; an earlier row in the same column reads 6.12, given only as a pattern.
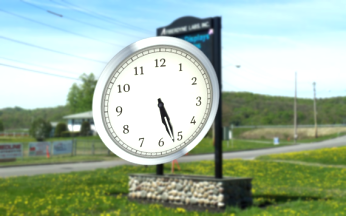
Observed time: 5.27
